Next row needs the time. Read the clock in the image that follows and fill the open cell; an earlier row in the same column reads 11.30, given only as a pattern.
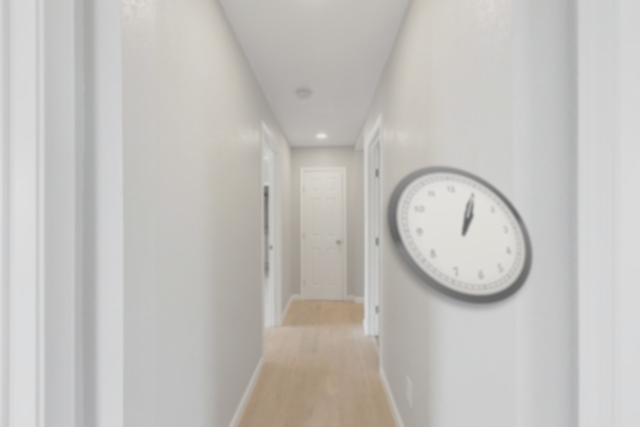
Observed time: 1.05
